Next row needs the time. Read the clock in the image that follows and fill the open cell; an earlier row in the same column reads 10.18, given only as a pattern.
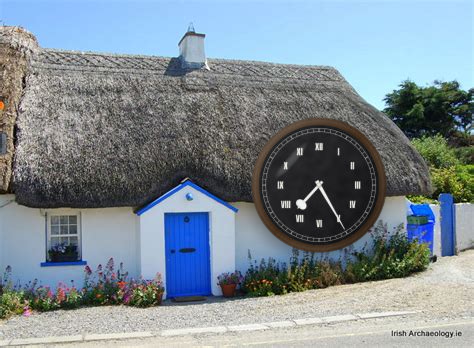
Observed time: 7.25
